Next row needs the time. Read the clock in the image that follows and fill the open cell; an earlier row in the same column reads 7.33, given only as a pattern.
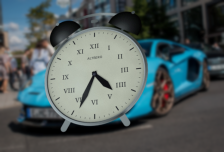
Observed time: 4.34
